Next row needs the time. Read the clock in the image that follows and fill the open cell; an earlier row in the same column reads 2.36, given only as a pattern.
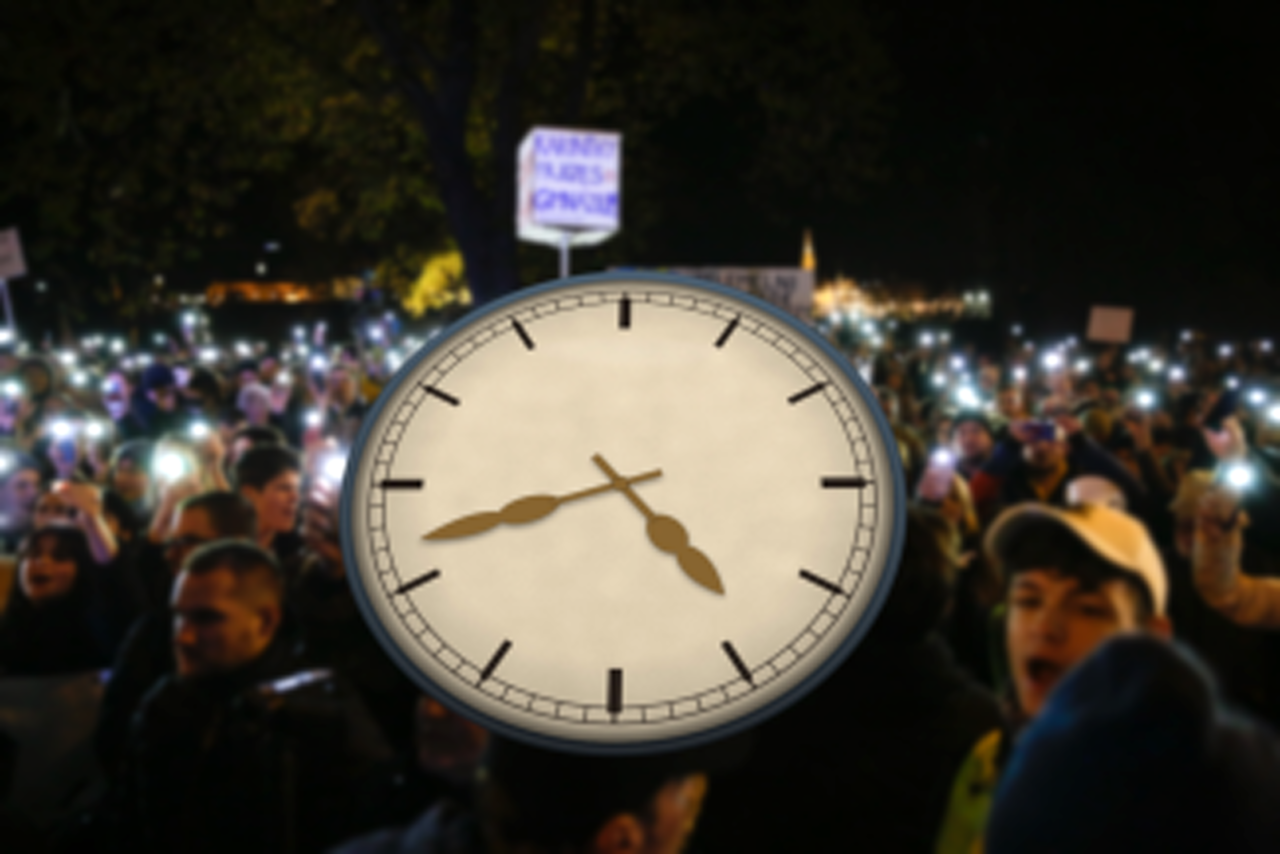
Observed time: 4.42
